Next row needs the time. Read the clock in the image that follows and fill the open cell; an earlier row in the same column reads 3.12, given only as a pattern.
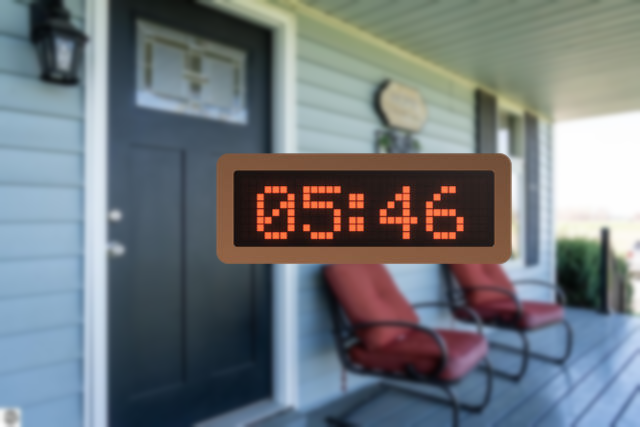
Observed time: 5.46
